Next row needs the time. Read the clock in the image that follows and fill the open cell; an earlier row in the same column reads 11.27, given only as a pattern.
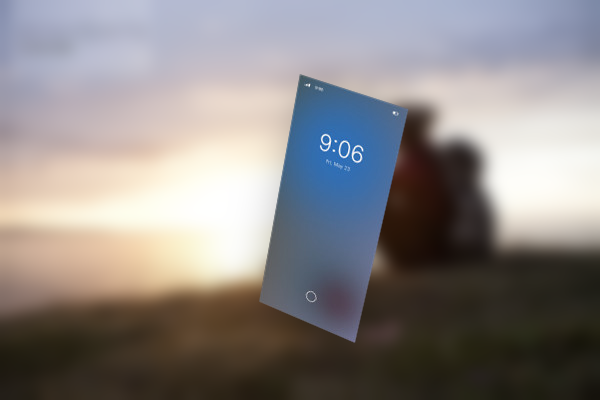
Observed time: 9.06
